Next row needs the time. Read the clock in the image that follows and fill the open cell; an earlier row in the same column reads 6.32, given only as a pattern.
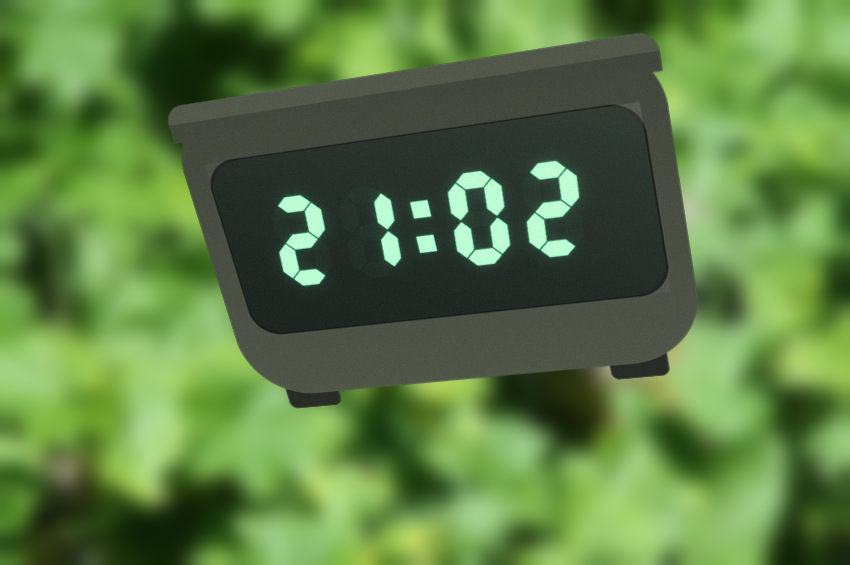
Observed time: 21.02
